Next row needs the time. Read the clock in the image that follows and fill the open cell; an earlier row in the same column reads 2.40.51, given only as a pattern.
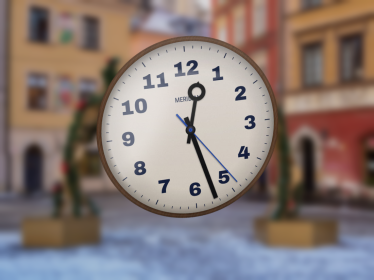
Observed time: 12.27.24
